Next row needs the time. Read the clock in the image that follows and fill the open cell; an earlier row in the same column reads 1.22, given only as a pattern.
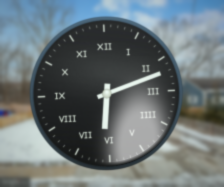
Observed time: 6.12
